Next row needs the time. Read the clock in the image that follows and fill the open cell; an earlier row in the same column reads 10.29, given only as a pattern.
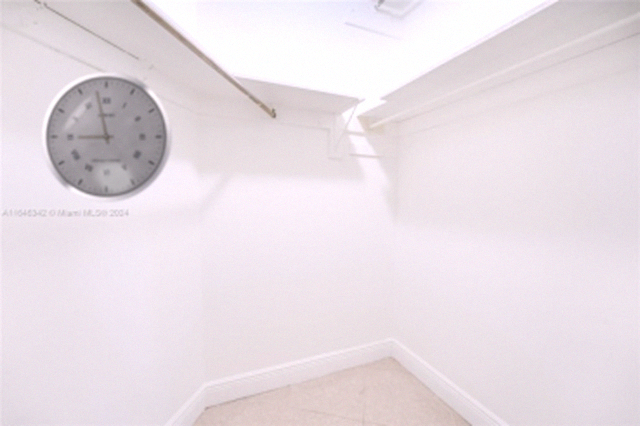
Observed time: 8.58
